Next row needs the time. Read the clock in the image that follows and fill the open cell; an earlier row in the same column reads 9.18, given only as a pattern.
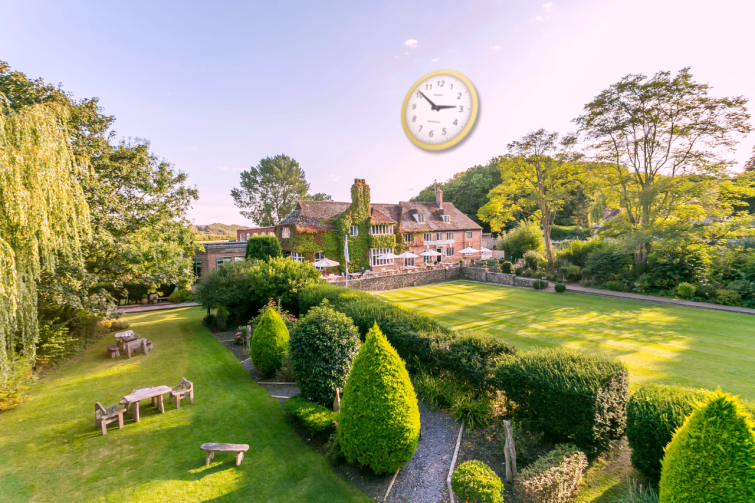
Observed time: 2.51
